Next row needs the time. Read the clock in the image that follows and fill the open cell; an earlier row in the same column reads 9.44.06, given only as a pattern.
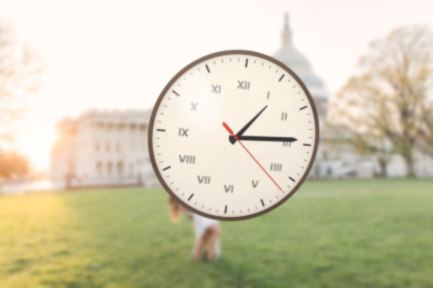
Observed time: 1.14.22
